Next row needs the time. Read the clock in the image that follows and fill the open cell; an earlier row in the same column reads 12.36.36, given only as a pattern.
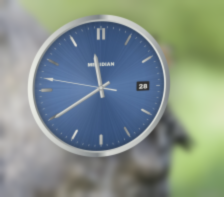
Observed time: 11.39.47
